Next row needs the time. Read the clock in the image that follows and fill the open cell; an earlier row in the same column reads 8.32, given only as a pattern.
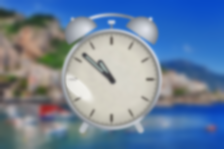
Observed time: 10.52
